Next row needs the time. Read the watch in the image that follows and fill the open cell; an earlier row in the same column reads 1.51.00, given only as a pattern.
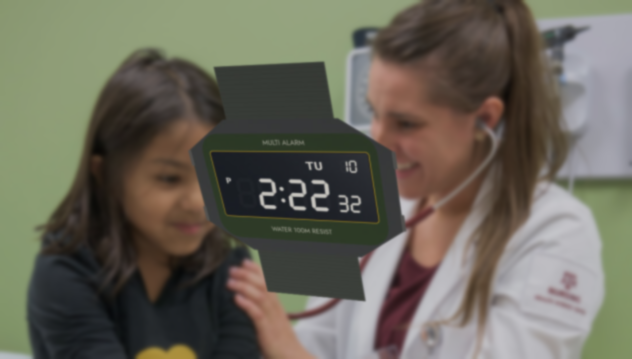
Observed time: 2.22.32
